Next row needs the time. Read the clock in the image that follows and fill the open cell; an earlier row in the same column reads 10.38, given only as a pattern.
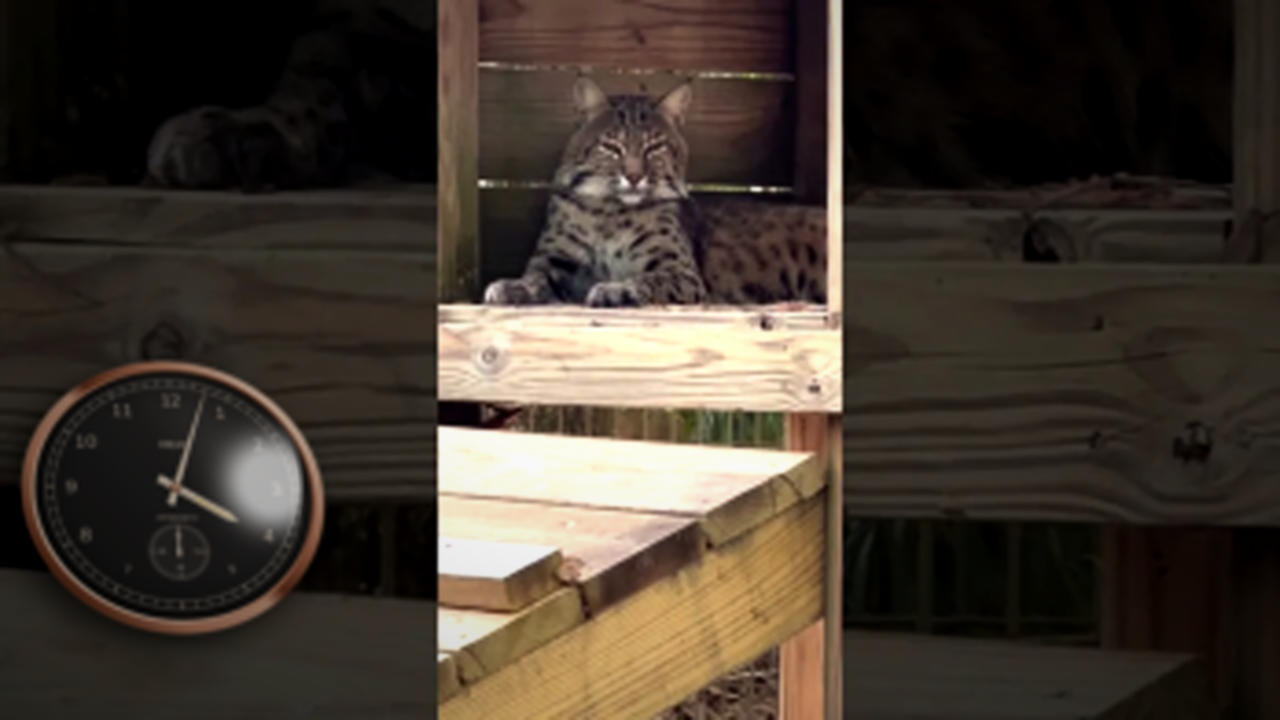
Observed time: 4.03
